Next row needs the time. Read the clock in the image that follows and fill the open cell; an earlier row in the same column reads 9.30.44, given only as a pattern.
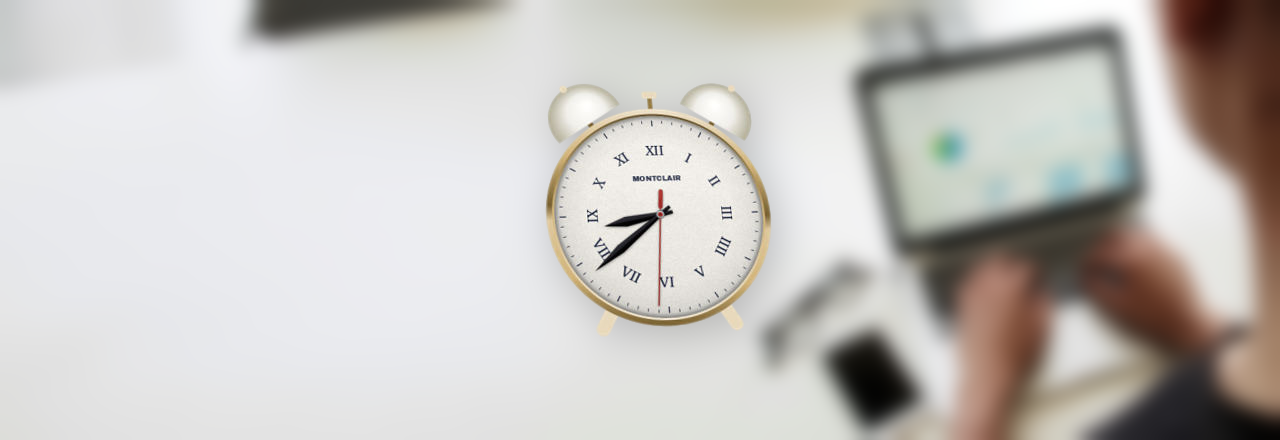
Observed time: 8.38.31
